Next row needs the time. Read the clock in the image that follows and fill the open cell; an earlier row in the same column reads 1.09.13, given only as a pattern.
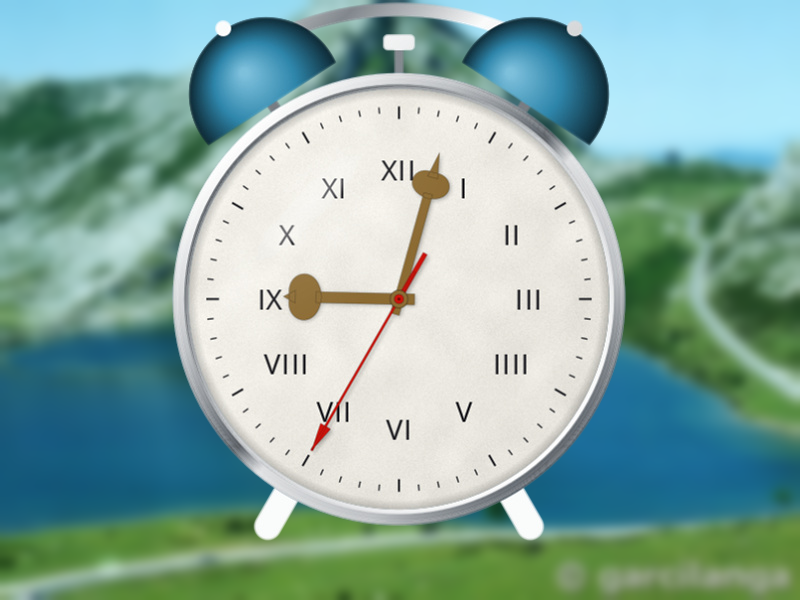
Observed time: 9.02.35
